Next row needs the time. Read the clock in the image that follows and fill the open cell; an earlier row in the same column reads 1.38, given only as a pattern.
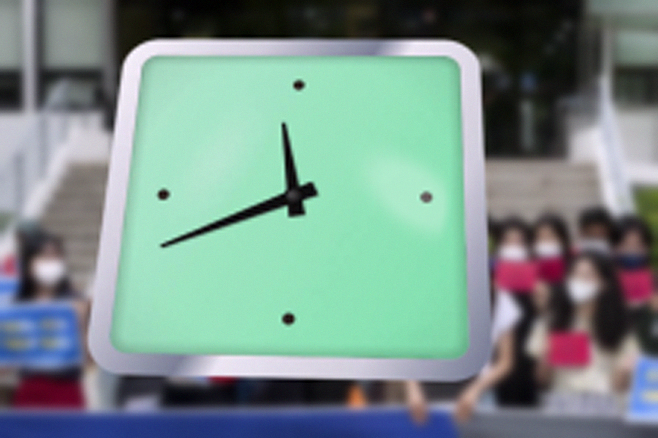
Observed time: 11.41
